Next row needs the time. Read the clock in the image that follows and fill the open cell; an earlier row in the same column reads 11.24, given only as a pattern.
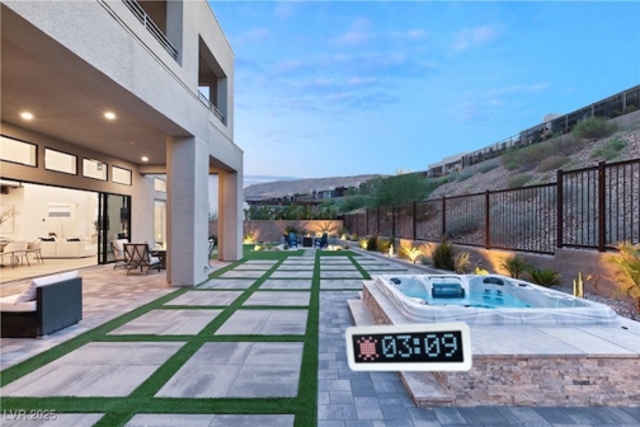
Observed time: 3.09
